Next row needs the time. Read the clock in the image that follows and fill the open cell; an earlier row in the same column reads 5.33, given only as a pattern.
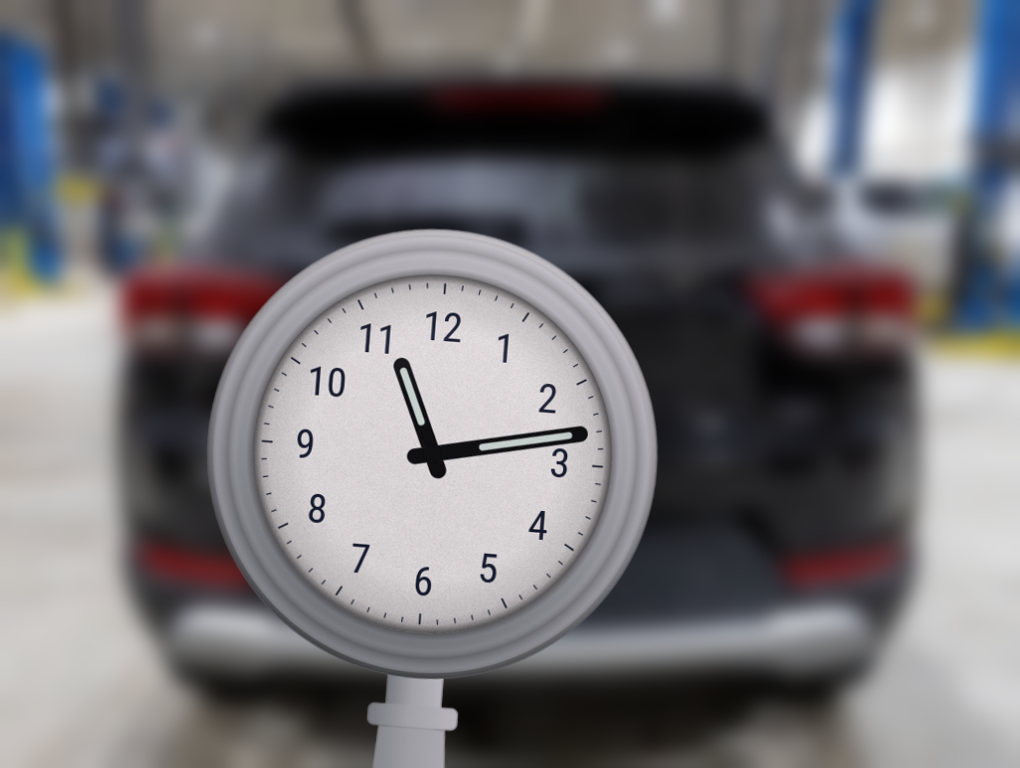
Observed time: 11.13
